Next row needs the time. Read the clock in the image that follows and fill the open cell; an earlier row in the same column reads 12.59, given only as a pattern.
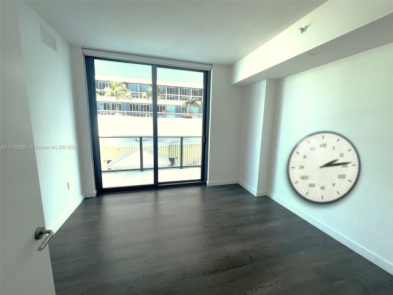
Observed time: 2.14
